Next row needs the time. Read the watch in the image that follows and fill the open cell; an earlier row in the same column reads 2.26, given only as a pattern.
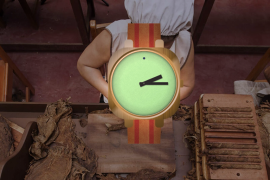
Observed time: 2.15
